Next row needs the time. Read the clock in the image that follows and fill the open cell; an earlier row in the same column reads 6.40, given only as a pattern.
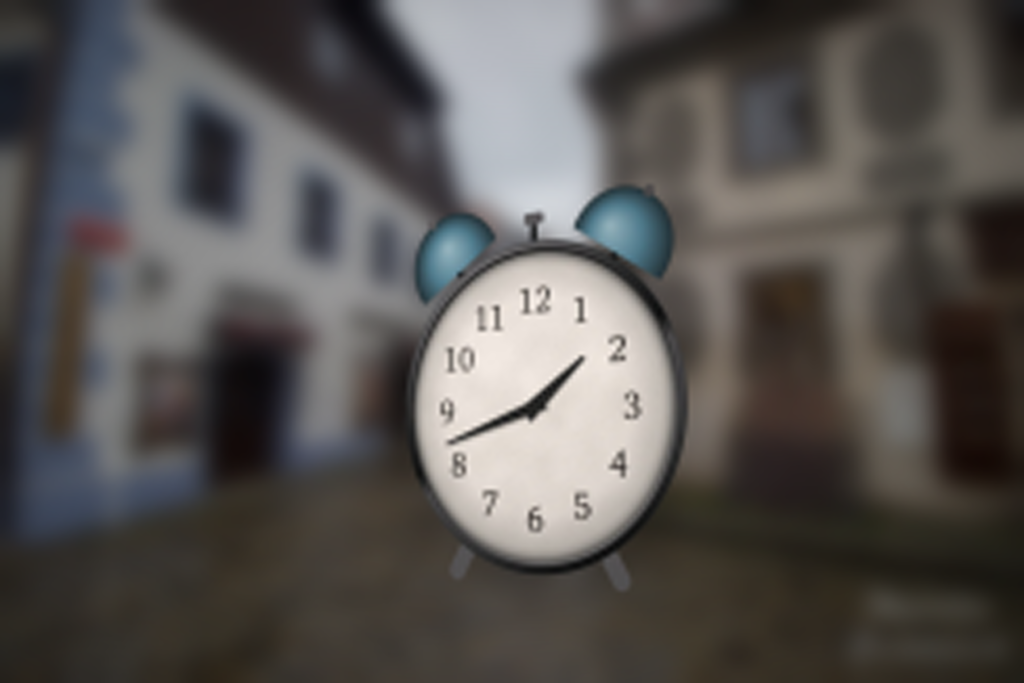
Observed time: 1.42
